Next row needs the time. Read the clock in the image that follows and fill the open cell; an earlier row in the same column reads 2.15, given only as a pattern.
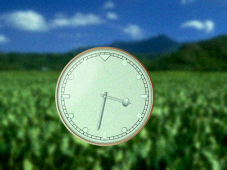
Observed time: 3.32
